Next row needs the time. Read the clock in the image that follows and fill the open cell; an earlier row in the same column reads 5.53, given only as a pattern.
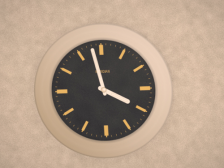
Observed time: 3.58
